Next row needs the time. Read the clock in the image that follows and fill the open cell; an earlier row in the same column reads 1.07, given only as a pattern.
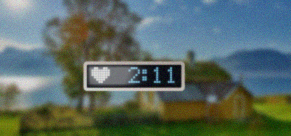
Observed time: 2.11
